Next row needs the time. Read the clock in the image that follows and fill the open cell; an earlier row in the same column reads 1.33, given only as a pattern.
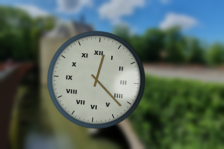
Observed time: 12.22
